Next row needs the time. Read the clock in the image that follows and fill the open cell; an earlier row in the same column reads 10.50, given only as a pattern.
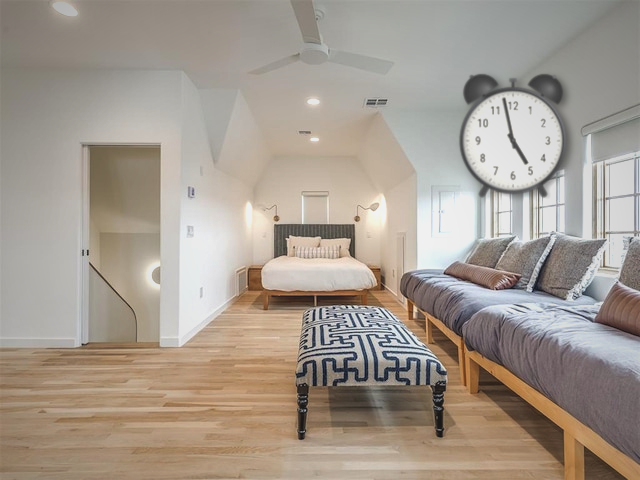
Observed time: 4.58
